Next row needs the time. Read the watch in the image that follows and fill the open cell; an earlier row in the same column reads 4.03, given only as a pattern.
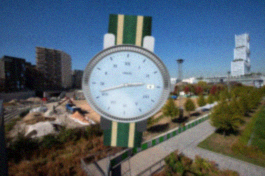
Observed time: 2.42
